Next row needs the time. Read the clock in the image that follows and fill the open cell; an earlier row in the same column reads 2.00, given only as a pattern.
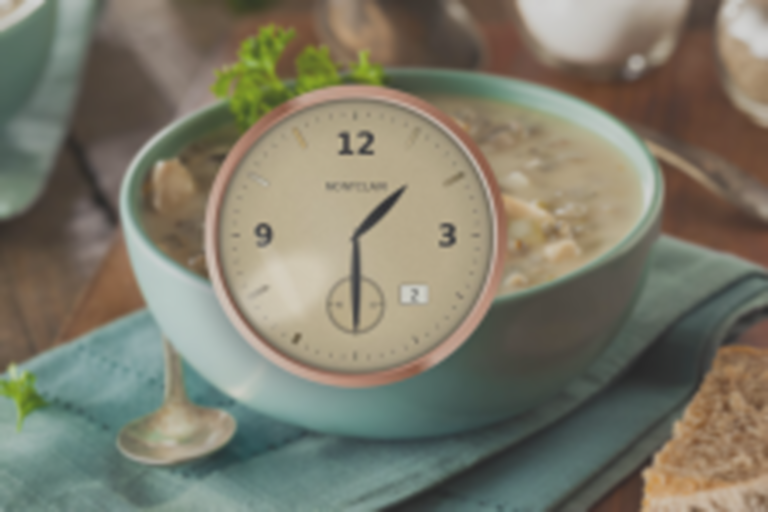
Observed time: 1.30
